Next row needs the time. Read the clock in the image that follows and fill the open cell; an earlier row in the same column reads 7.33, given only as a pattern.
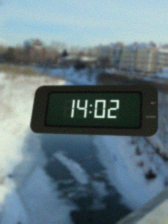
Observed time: 14.02
